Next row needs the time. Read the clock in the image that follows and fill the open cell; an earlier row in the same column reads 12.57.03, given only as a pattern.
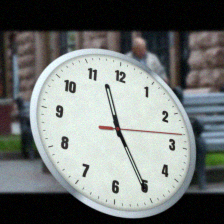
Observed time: 11.25.13
